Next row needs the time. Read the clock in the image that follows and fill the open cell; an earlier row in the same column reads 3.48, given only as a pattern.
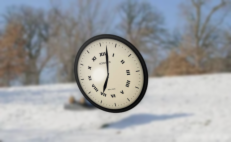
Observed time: 7.02
